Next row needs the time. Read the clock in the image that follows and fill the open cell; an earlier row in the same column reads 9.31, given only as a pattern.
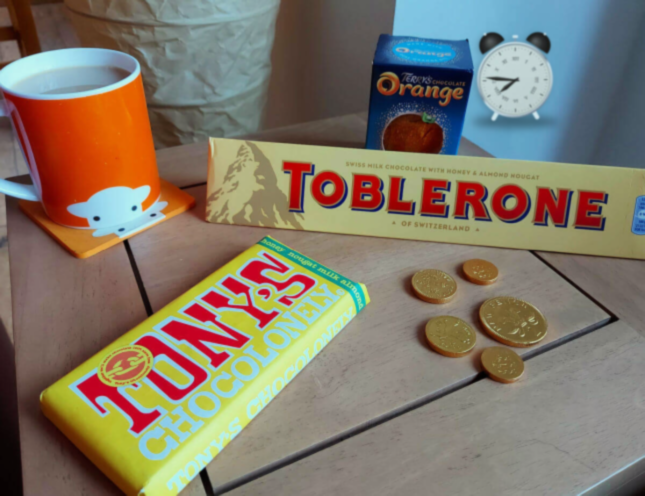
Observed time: 7.46
